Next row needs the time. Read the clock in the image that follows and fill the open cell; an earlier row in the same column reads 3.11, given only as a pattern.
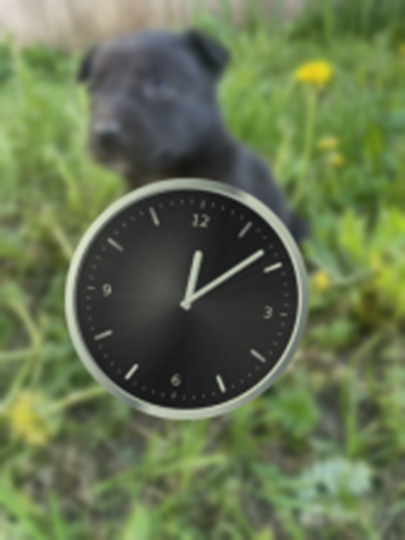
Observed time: 12.08
